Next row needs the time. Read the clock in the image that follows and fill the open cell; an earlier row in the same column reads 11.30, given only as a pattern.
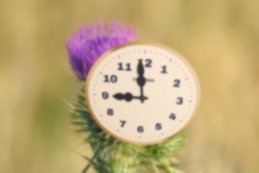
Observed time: 8.59
